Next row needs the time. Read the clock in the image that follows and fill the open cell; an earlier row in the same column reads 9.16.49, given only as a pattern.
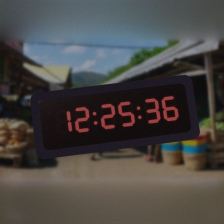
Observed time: 12.25.36
